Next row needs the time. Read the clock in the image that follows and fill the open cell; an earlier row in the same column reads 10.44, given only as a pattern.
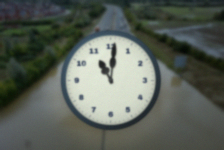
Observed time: 11.01
